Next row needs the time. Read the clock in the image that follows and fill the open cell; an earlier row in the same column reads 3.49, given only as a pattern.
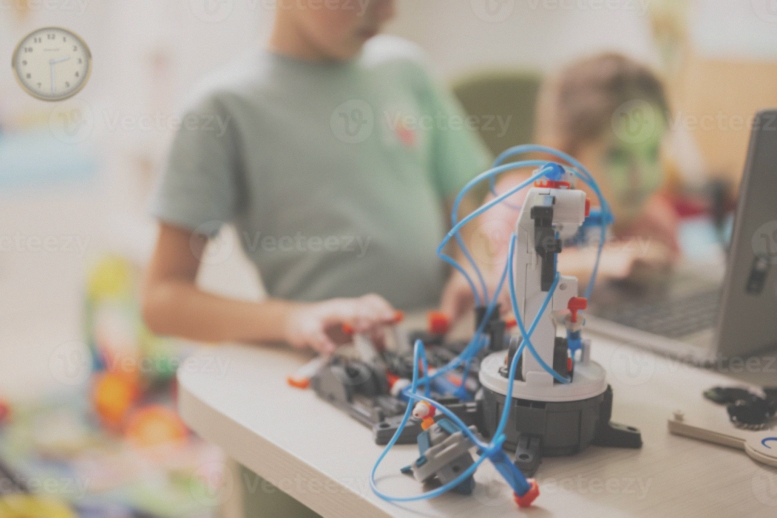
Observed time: 2.30
